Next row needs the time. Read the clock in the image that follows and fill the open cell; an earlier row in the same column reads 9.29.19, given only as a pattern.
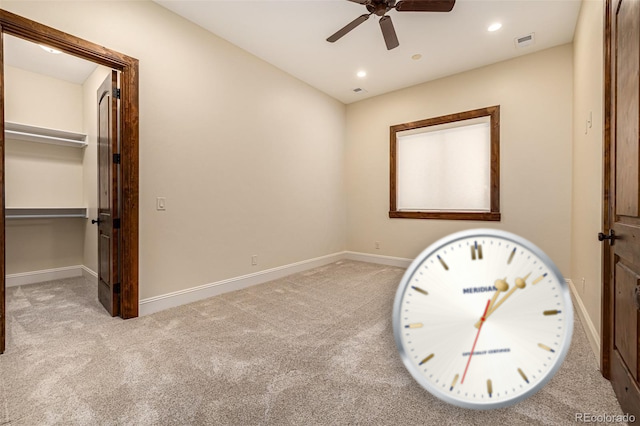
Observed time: 1.08.34
